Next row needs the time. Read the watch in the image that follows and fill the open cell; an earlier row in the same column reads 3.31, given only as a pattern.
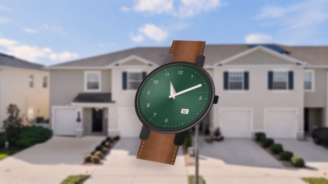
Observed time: 11.10
